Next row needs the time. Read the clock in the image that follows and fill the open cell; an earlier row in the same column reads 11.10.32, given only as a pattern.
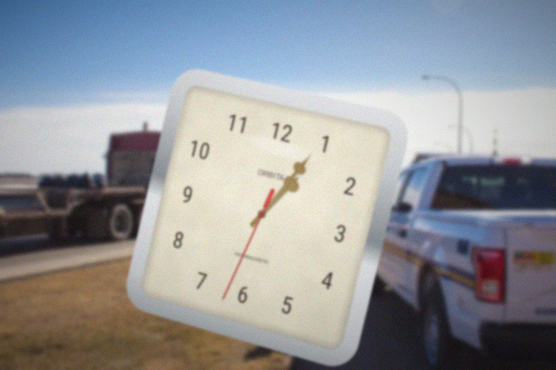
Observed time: 1.04.32
